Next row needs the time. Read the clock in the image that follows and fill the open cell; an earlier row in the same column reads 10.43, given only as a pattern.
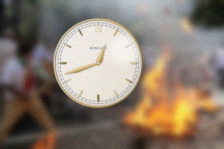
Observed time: 12.42
